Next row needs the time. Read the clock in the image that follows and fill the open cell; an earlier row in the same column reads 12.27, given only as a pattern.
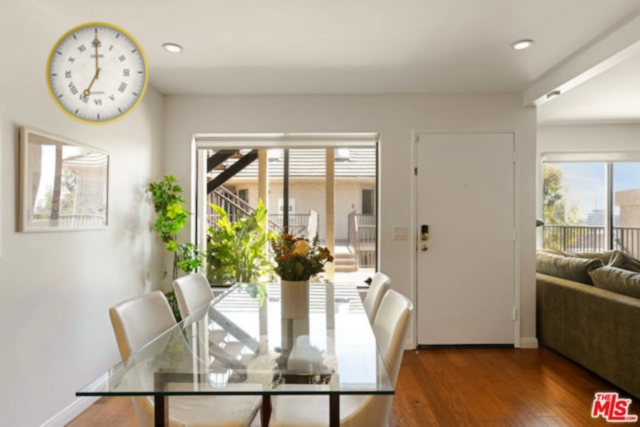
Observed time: 7.00
